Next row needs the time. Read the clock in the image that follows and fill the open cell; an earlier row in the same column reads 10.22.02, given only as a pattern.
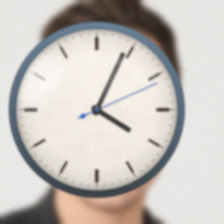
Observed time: 4.04.11
